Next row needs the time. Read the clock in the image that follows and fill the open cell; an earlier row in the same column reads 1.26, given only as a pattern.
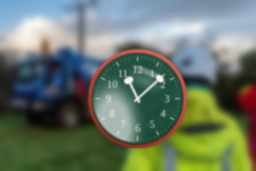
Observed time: 11.08
